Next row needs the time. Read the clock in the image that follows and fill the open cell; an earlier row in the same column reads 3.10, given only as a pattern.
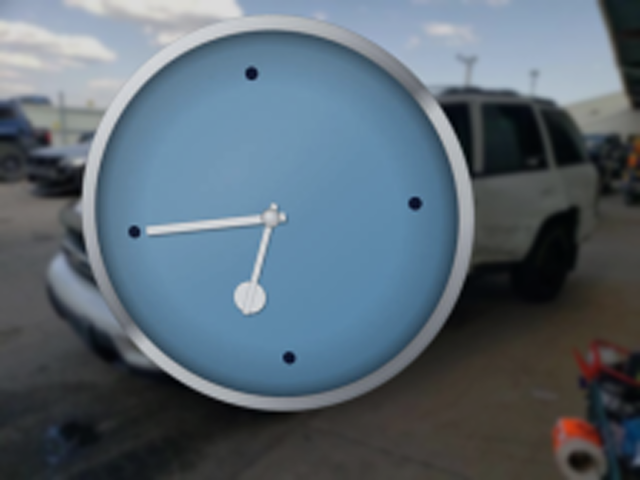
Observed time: 6.45
